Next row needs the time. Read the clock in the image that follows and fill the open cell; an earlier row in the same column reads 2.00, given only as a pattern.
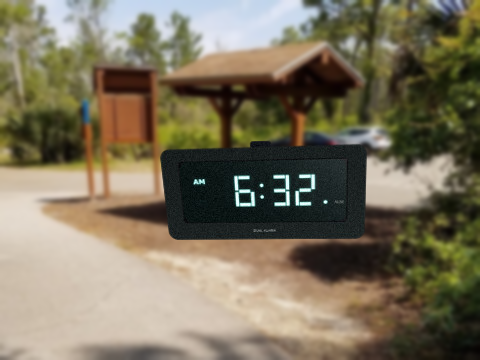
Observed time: 6.32
